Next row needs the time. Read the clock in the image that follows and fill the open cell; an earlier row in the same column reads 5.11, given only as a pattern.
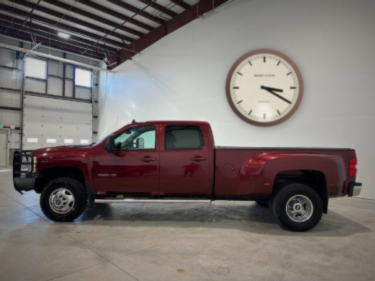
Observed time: 3.20
